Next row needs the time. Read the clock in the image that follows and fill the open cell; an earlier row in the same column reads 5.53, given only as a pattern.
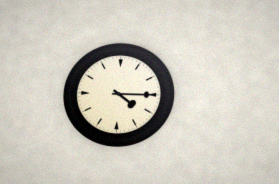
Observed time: 4.15
